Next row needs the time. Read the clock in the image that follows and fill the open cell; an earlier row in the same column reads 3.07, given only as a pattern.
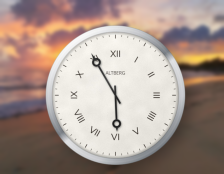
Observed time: 5.55
